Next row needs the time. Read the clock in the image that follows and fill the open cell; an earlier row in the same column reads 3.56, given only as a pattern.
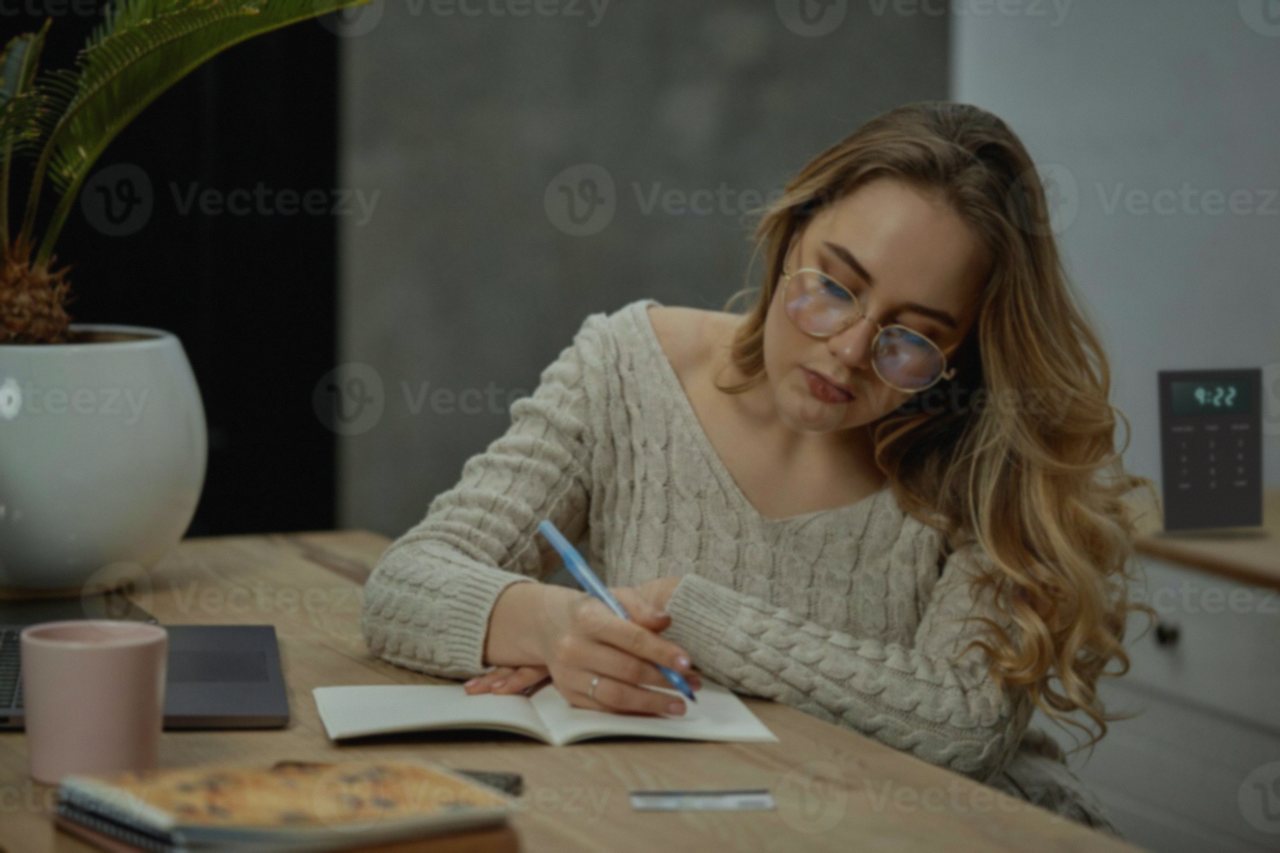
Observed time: 9.22
